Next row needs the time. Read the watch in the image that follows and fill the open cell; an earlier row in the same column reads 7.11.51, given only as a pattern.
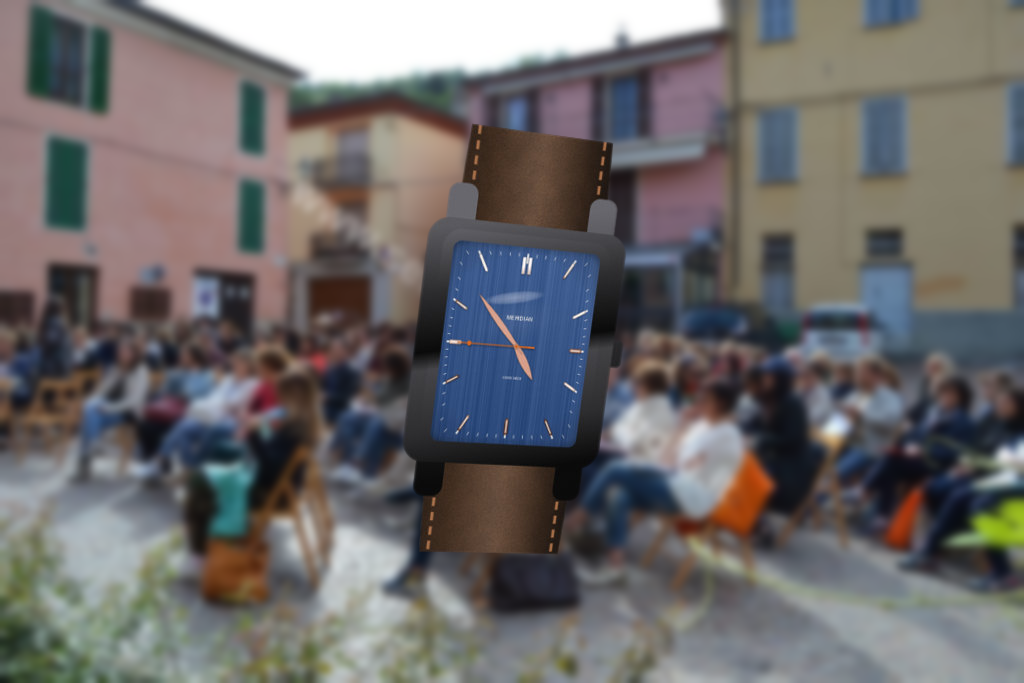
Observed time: 4.52.45
